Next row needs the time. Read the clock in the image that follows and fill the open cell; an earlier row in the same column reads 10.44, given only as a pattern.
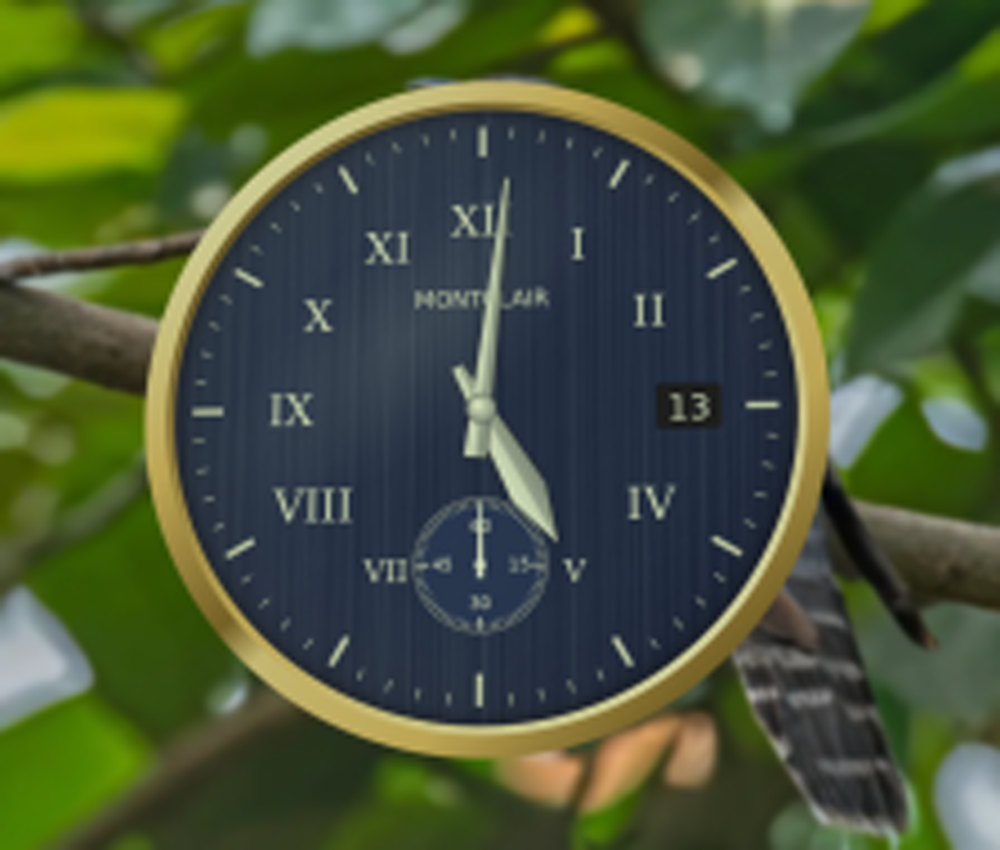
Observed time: 5.01
